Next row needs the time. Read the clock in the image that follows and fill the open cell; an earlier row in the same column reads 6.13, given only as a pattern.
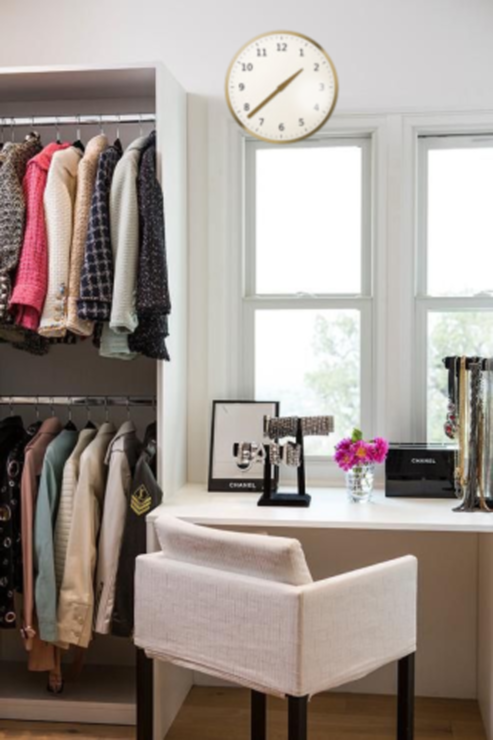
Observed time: 1.38
